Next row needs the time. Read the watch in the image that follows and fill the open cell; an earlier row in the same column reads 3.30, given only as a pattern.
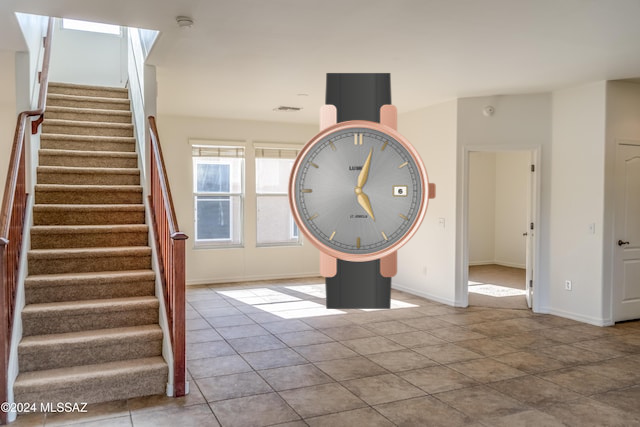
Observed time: 5.03
